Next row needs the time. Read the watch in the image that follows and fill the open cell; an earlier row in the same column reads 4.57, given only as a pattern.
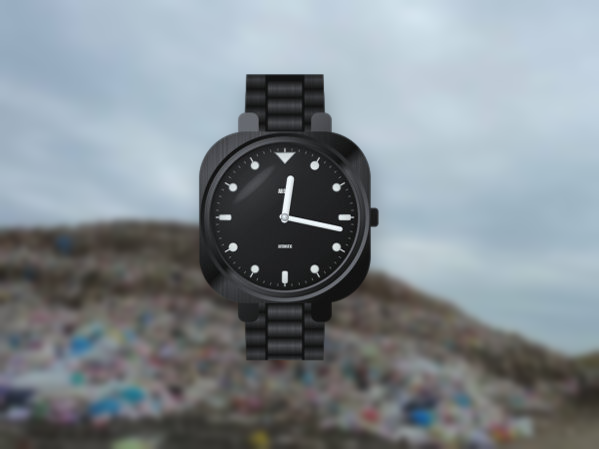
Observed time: 12.17
